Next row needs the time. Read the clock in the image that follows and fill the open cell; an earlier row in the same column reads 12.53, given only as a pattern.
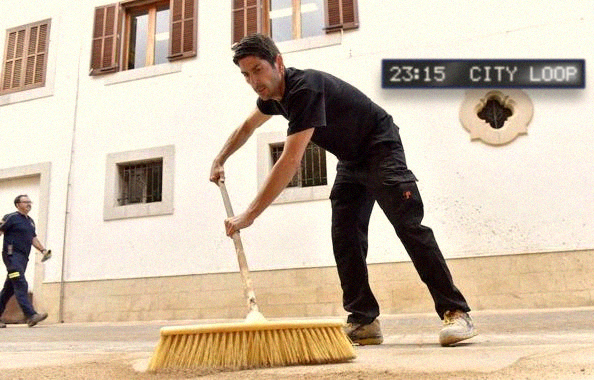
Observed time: 23.15
